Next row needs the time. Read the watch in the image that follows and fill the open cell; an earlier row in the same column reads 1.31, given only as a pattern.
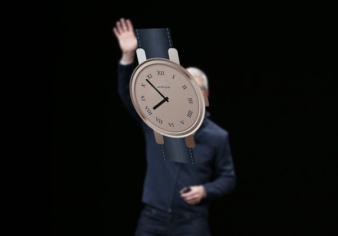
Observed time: 7.53
